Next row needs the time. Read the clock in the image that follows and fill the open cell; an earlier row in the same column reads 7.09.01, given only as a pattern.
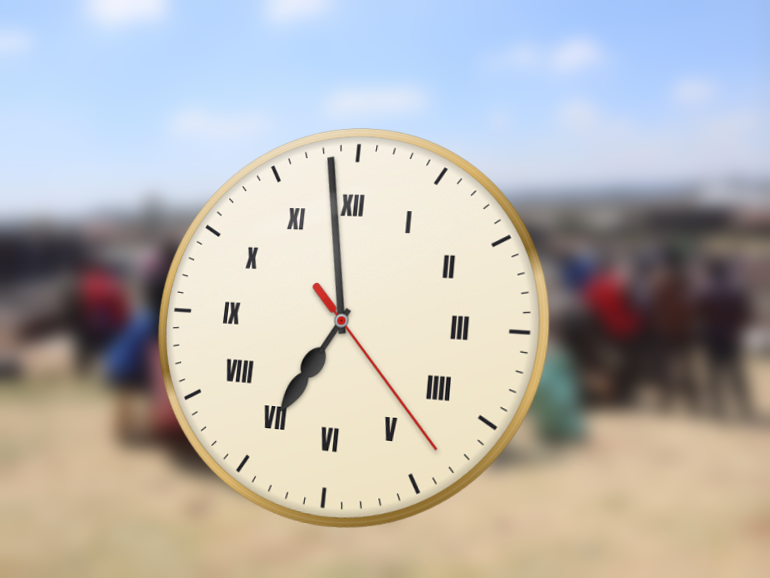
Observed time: 6.58.23
